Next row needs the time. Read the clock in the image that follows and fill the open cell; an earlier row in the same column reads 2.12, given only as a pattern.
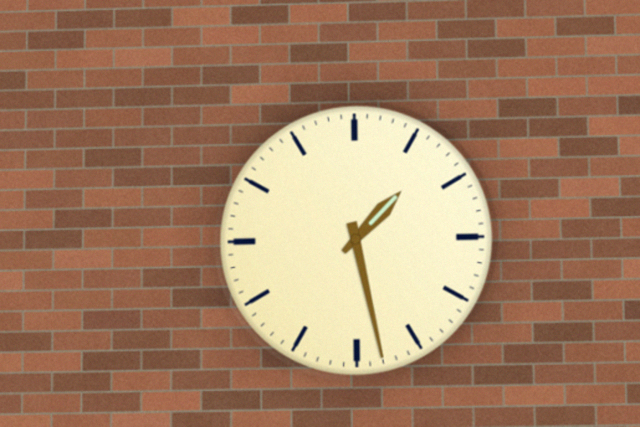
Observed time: 1.28
